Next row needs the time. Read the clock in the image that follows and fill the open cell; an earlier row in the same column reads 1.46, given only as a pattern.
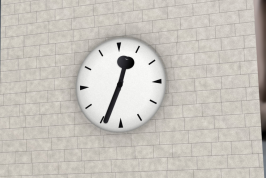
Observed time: 12.34
